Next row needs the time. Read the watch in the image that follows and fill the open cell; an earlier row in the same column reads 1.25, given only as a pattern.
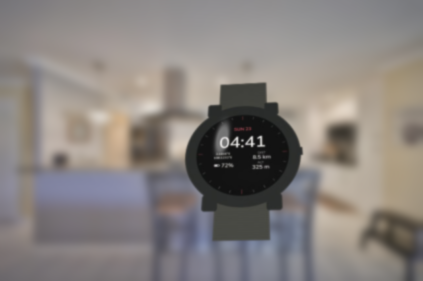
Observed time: 4.41
